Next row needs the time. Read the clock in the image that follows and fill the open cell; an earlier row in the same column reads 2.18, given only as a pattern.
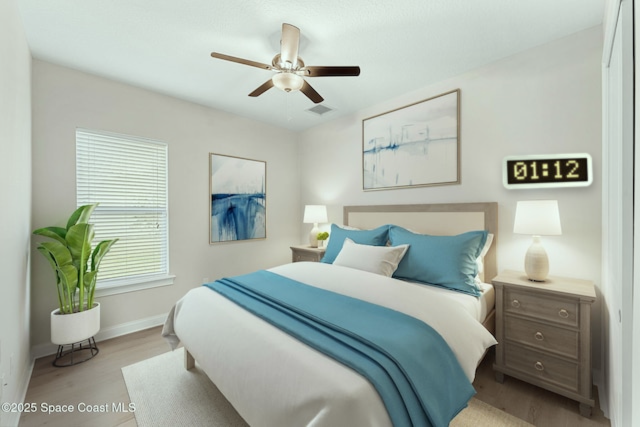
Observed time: 1.12
